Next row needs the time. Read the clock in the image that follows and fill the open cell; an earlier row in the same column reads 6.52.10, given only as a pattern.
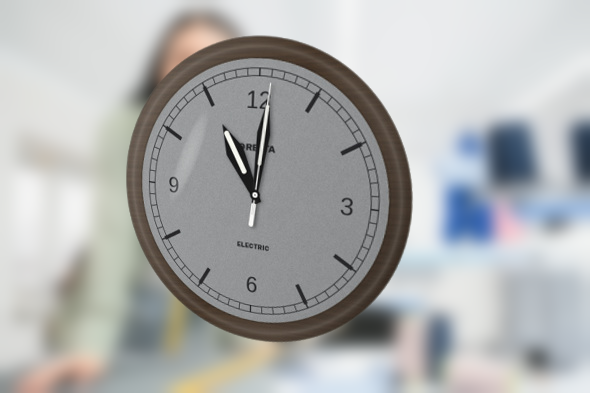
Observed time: 11.01.01
